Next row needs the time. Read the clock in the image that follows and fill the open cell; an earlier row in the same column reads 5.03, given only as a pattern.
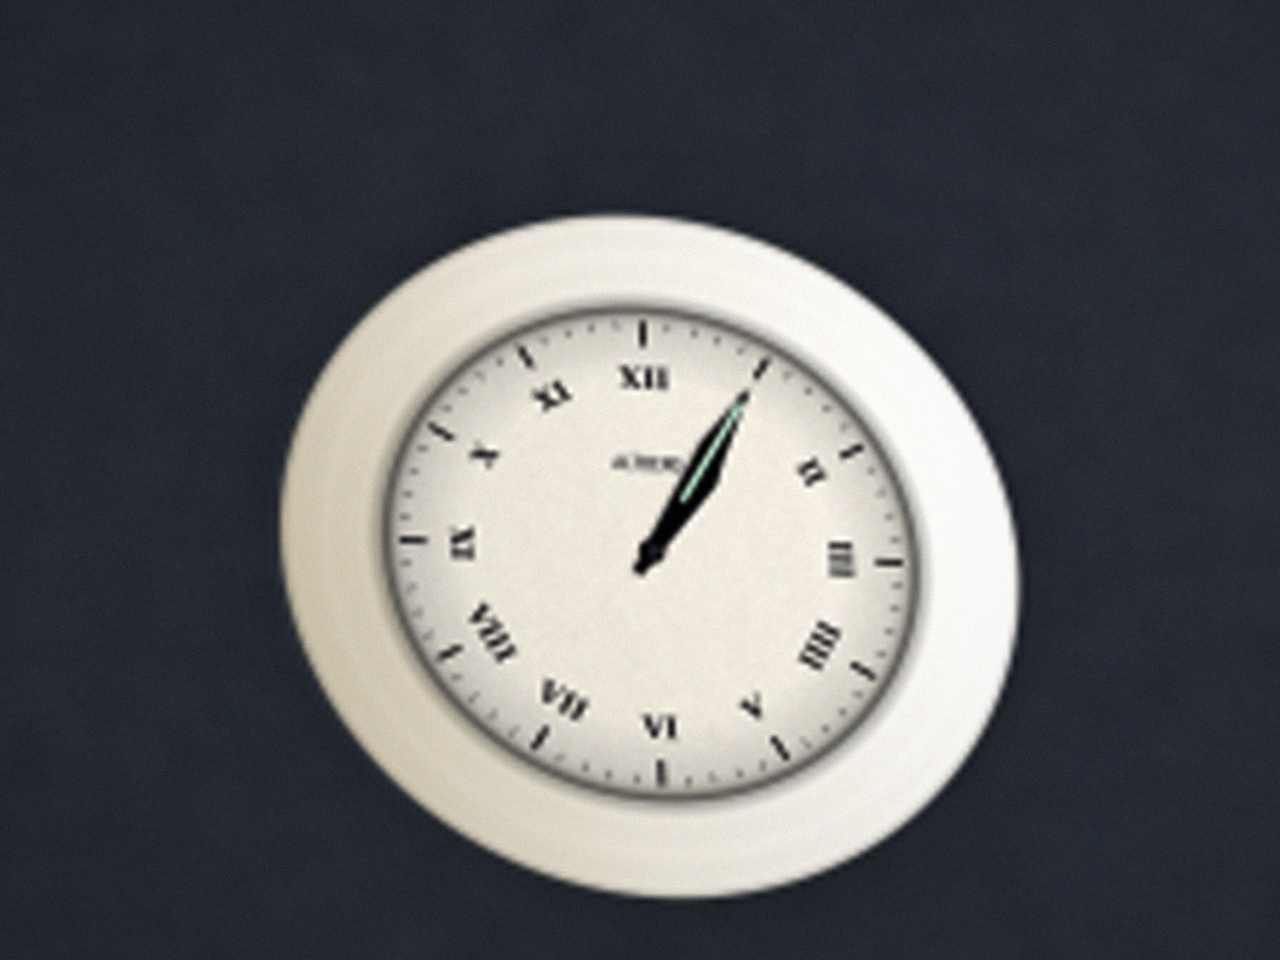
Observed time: 1.05
